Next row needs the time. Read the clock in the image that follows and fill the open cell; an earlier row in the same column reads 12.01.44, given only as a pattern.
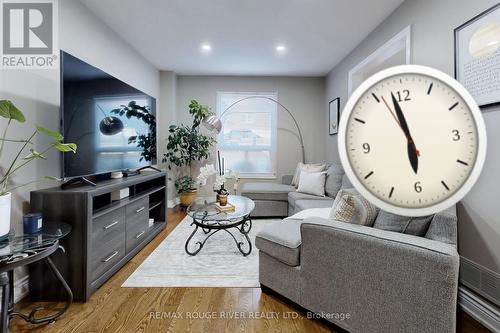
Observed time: 5.57.56
